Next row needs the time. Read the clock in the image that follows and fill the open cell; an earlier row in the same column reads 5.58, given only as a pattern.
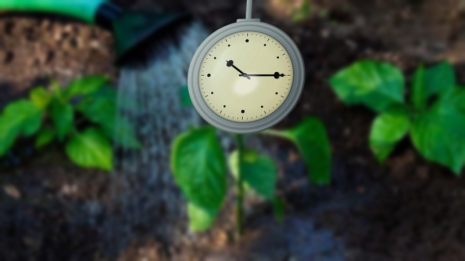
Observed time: 10.15
